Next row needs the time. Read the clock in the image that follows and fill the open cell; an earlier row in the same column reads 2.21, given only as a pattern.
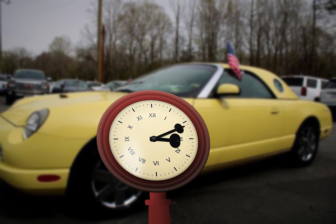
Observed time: 3.11
